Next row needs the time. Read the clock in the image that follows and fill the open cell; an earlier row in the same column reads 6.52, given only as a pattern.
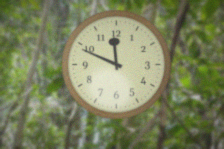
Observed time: 11.49
